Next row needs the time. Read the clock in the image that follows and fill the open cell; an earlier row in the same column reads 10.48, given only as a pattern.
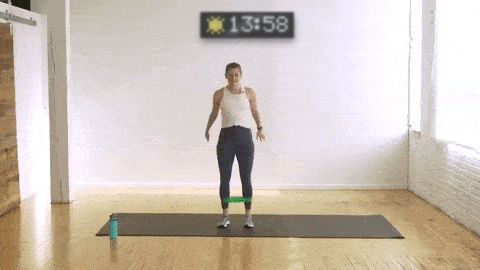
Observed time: 13.58
